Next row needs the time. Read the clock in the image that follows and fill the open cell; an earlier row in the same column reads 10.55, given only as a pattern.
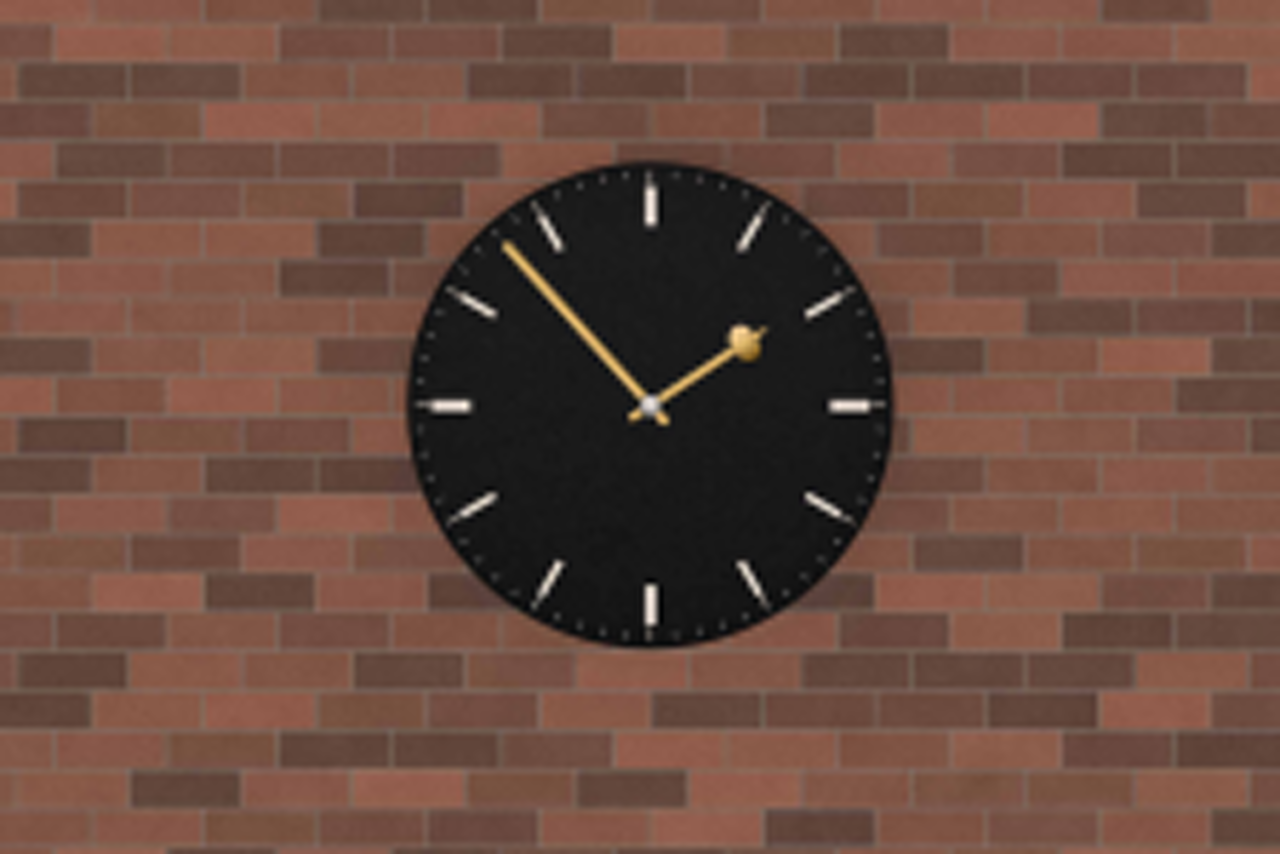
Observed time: 1.53
